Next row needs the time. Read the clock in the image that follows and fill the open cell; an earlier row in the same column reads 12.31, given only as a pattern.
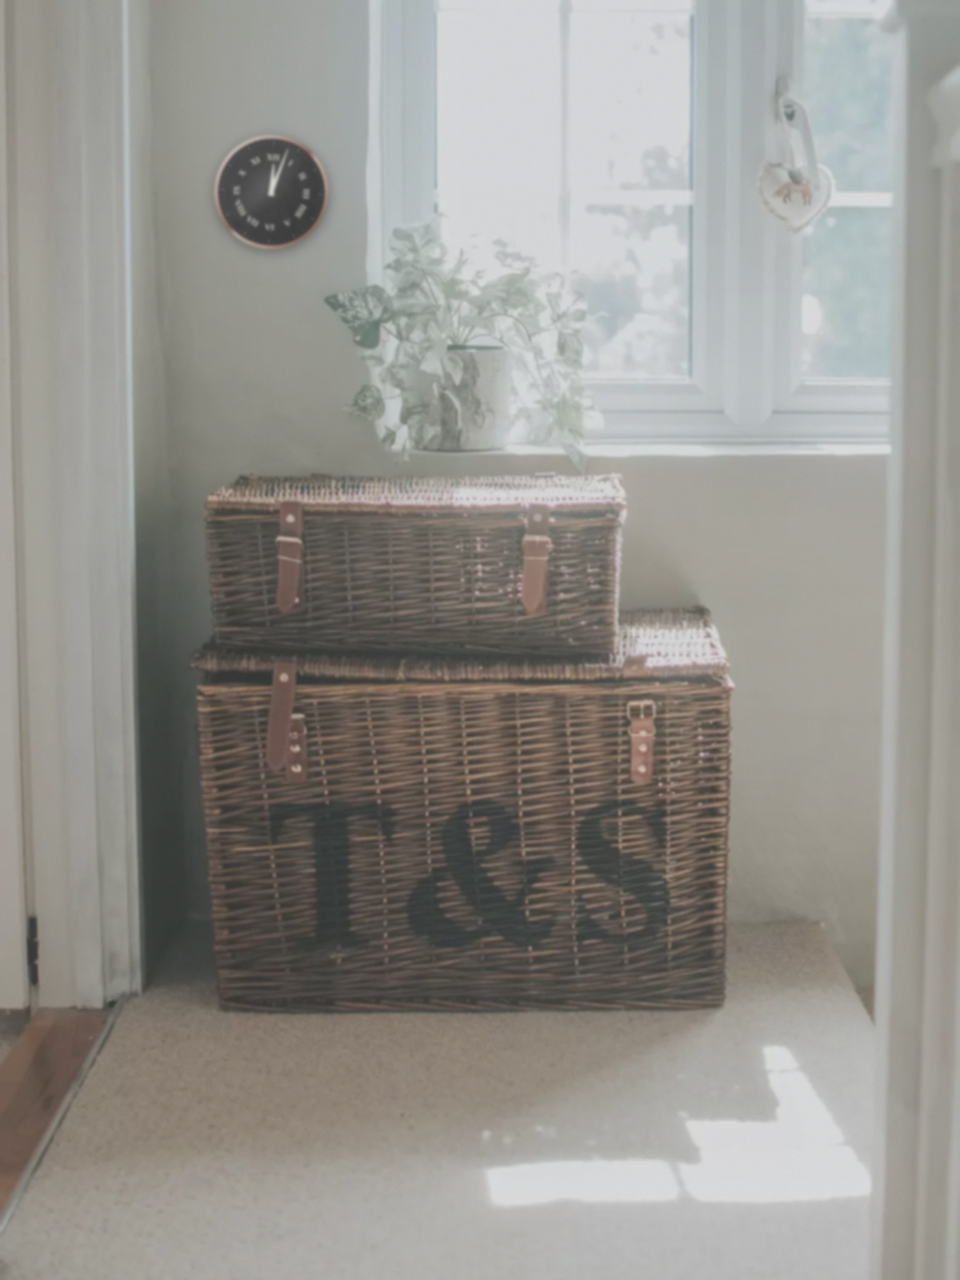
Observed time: 12.03
